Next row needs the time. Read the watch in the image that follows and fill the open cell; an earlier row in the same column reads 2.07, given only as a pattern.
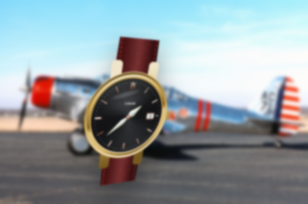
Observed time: 1.38
